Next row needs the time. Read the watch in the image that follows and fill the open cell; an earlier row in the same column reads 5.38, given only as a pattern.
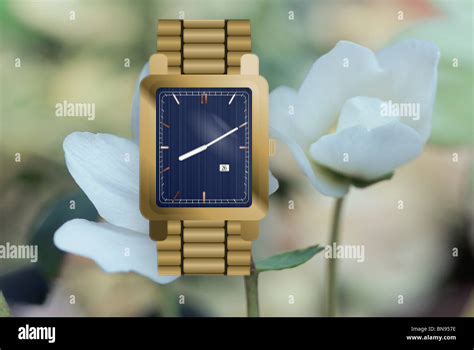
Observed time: 8.10
